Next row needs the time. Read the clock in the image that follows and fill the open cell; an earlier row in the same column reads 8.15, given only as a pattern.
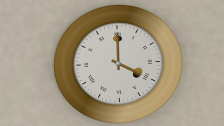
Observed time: 4.00
